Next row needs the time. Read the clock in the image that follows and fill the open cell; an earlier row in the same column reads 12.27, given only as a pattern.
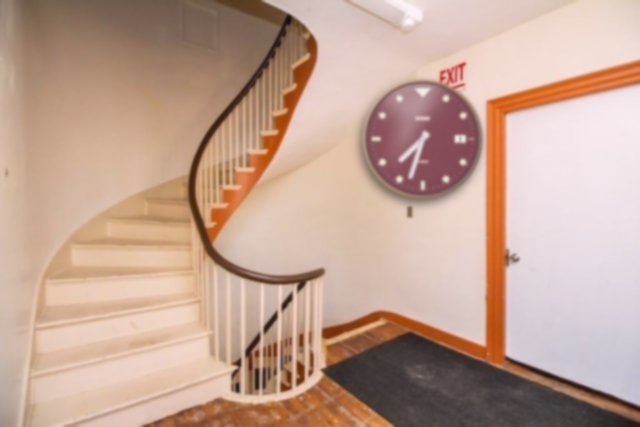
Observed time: 7.33
